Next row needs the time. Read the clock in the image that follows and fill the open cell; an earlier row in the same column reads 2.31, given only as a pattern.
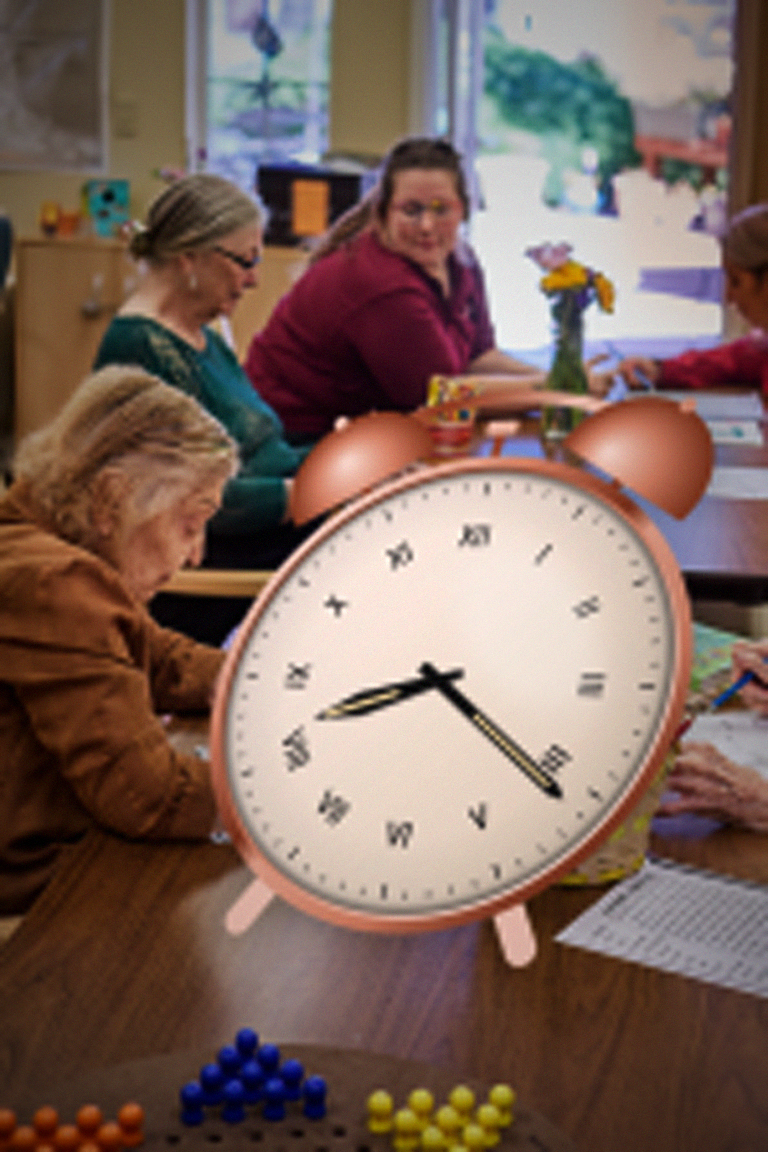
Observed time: 8.21
